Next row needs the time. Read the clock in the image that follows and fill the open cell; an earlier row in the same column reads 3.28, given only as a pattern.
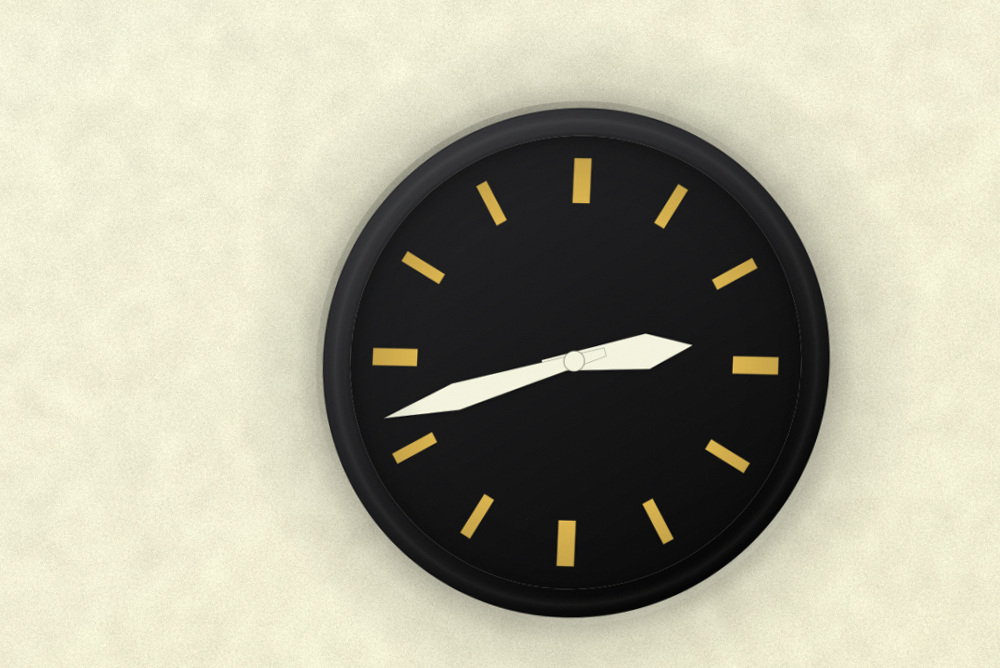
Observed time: 2.42
